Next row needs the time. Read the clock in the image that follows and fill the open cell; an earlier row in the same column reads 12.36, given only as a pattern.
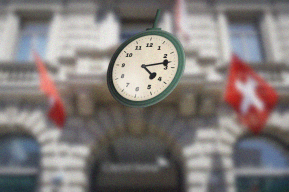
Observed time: 4.13
